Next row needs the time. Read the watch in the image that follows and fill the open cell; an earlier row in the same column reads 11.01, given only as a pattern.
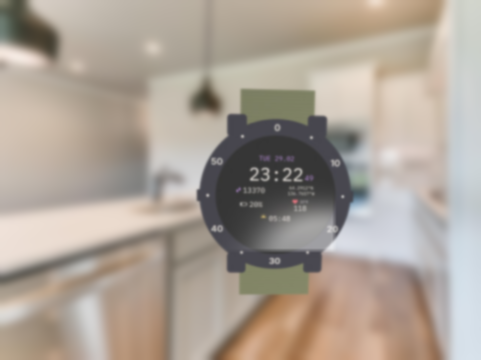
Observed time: 23.22
